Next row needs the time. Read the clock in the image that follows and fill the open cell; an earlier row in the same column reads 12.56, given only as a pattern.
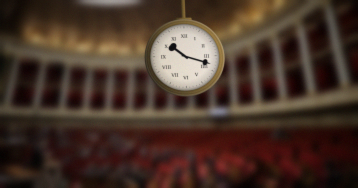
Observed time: 10.18
